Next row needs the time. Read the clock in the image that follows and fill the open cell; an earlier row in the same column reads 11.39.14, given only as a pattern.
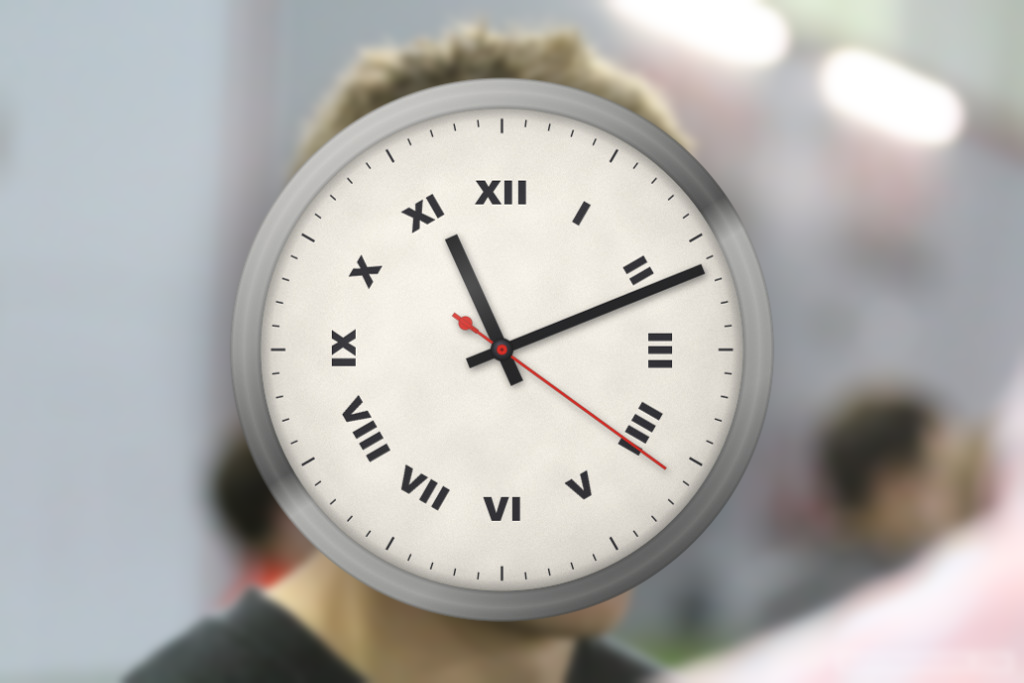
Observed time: 11.11.21
